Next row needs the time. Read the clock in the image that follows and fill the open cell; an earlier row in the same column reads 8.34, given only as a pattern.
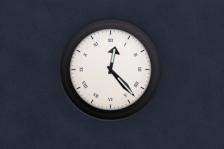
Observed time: 12.23
